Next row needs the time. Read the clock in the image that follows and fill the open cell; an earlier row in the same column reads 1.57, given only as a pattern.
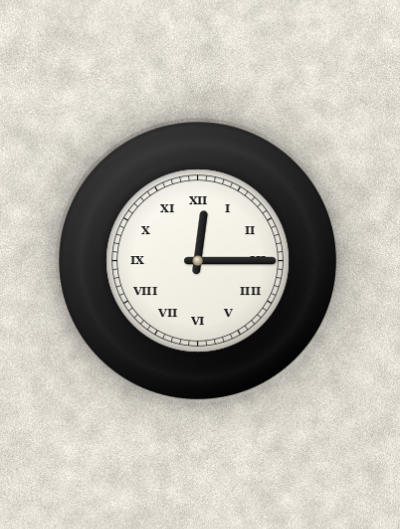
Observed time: 12.15
